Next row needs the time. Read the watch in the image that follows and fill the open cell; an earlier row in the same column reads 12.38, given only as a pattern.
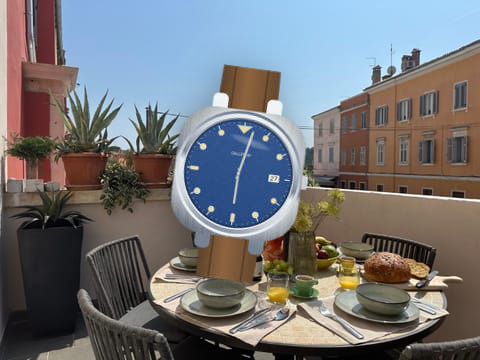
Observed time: 6.02
